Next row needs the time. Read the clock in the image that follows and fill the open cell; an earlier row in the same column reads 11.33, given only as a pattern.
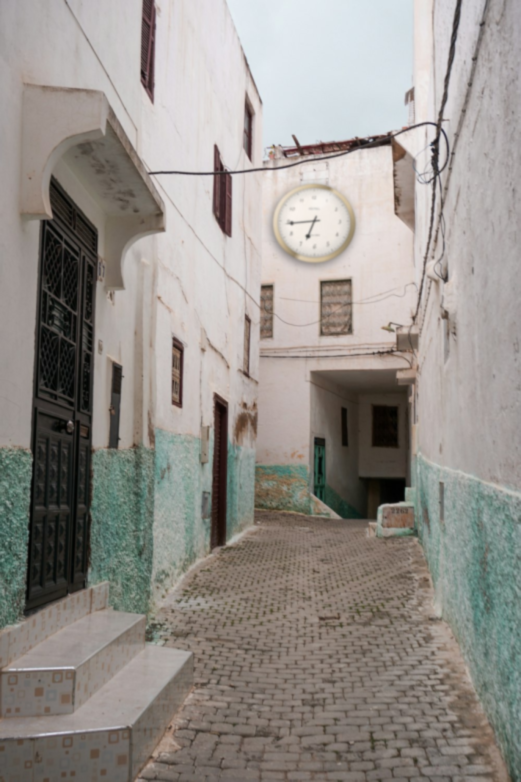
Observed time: 6.44
